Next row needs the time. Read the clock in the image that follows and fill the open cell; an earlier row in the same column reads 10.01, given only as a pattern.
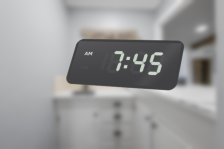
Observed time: 7.45
